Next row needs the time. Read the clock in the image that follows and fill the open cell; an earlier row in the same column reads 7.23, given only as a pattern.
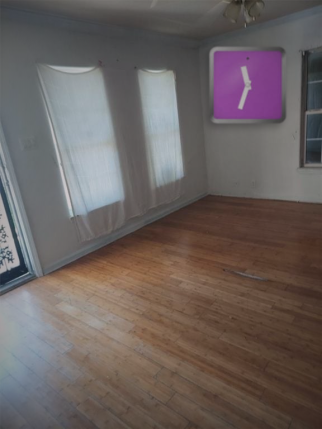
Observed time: 11.33
